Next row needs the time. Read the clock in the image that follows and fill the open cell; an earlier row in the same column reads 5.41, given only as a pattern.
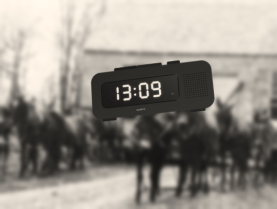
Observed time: 13.09
